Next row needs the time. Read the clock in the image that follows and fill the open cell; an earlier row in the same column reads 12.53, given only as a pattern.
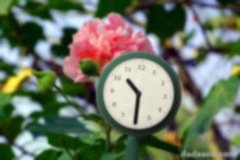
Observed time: 10.30
